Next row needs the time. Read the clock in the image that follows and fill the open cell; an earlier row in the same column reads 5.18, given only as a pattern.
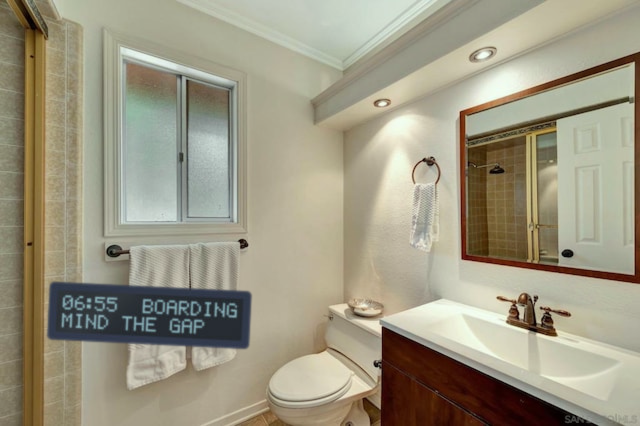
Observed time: 6.55
